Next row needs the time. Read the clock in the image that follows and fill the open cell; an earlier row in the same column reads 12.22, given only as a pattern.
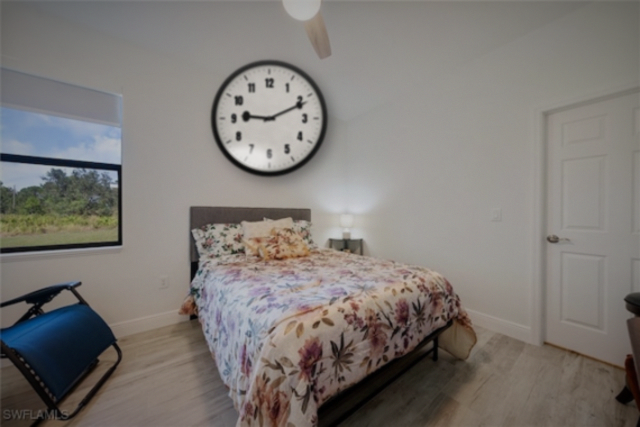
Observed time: 9.11
